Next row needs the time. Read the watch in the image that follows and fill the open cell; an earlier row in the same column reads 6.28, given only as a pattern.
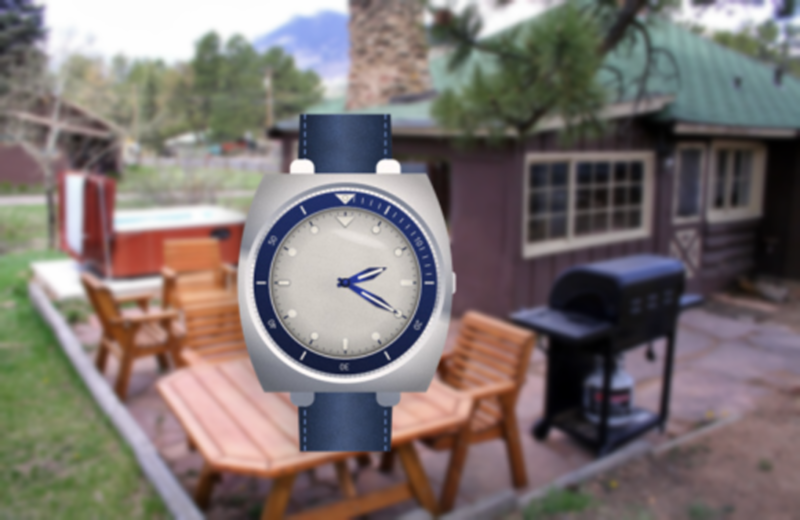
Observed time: 2.20
